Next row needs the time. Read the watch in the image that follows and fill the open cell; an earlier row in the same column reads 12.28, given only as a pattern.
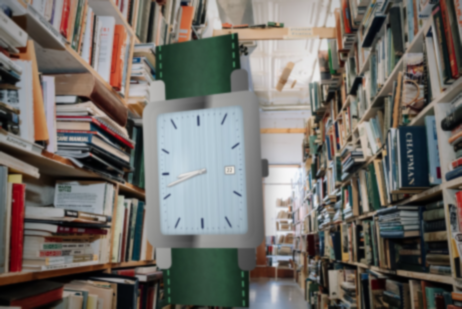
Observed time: 8.42
